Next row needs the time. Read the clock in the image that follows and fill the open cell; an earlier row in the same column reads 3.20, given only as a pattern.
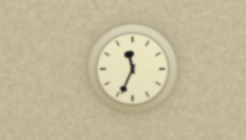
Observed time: 11.34
